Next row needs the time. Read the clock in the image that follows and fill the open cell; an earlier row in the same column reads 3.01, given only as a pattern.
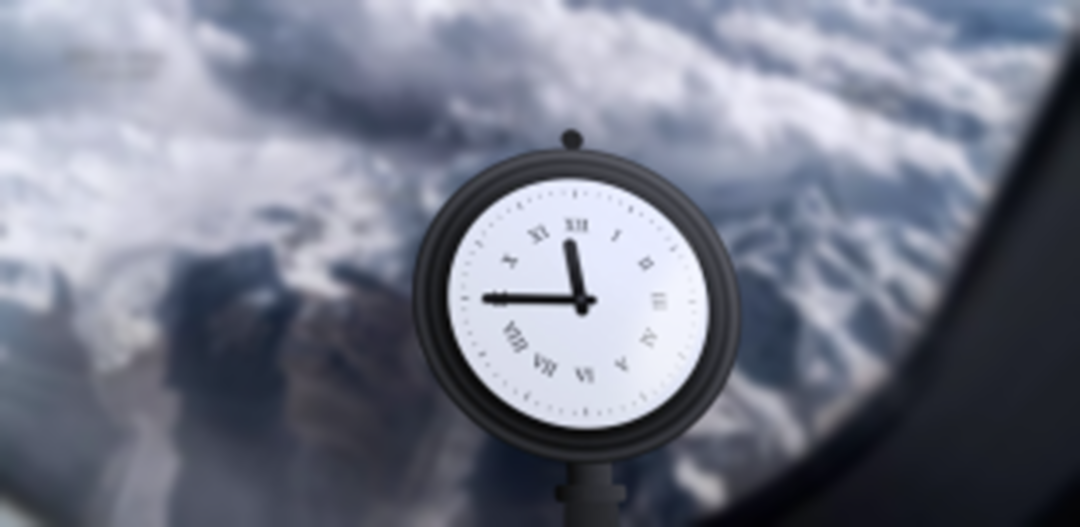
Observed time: 11.45
